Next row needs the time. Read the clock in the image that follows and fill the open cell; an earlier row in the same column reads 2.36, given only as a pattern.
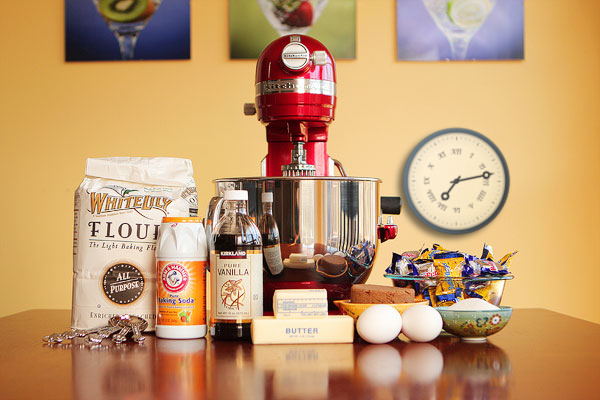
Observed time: 7.13
